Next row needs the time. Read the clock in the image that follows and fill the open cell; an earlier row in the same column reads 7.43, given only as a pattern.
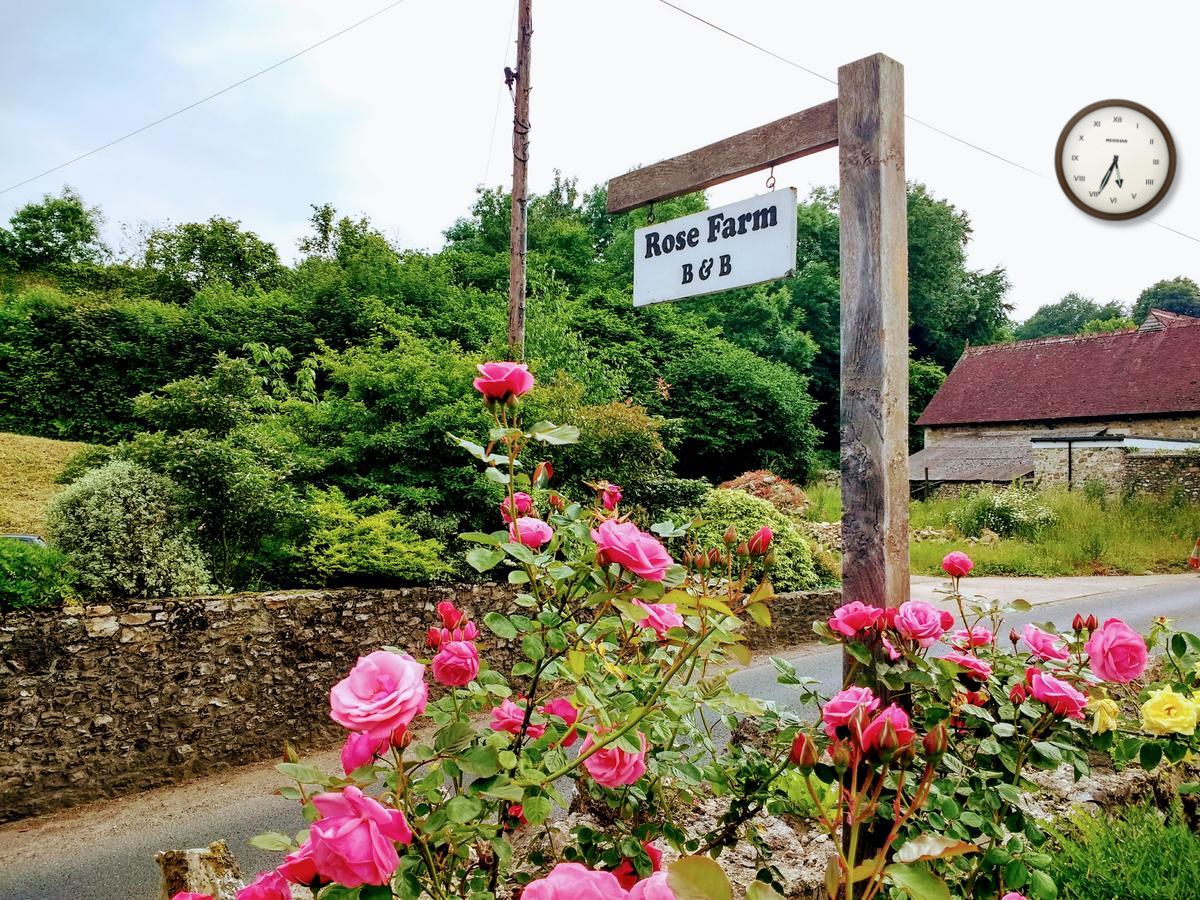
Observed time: 5.34
